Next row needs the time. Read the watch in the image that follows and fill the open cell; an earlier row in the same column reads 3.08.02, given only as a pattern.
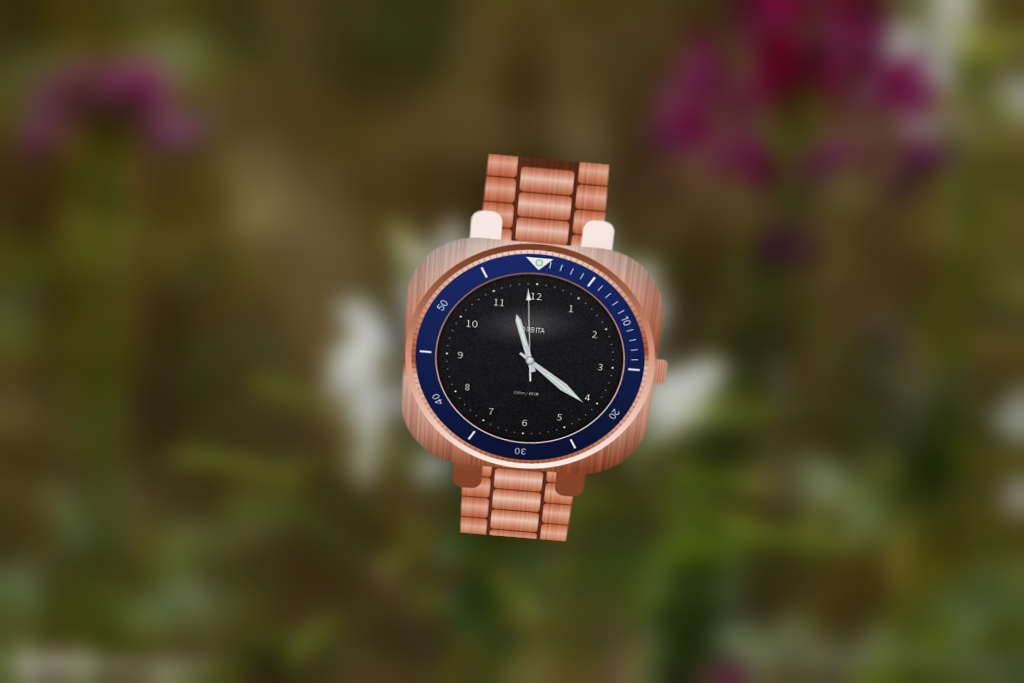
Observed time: 11.20.59
